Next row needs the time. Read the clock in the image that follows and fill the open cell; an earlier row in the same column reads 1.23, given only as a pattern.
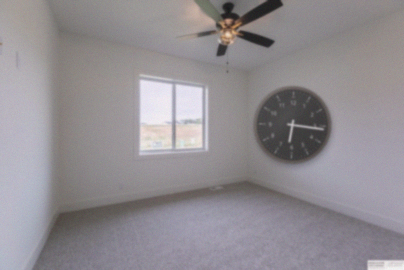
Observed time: 6.16
